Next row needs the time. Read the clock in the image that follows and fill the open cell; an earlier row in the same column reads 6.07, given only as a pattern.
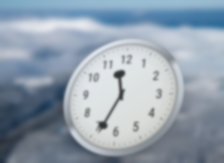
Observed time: 11.34
